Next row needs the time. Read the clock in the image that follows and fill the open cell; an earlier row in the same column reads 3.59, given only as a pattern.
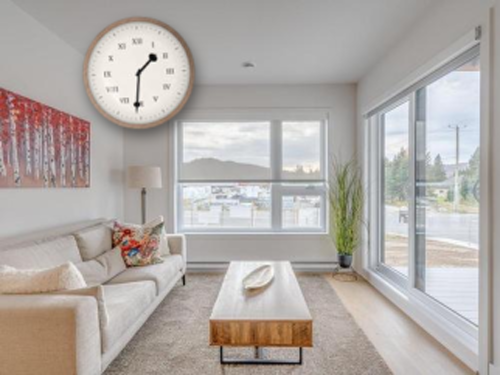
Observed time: 1.31
